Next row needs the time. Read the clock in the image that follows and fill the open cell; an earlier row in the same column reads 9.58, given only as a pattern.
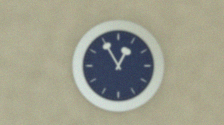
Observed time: 12.55
